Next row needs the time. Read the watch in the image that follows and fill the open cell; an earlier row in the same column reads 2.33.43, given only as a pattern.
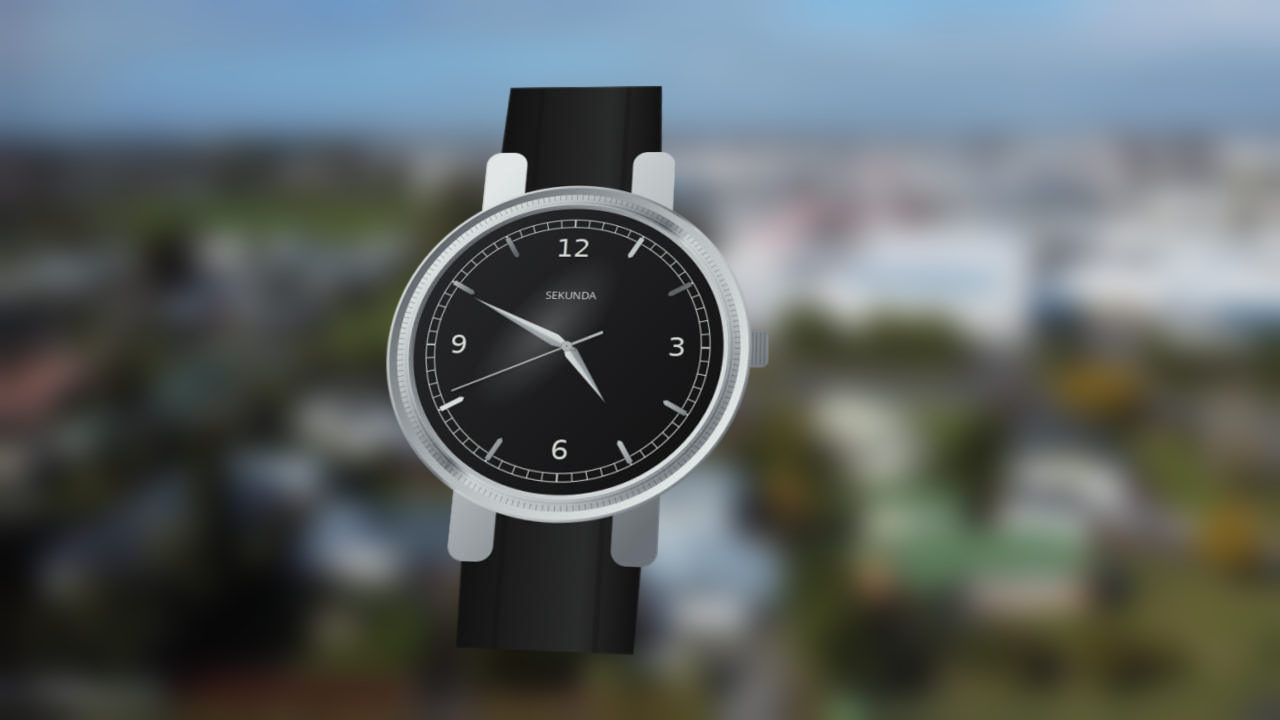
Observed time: 4.49.41
